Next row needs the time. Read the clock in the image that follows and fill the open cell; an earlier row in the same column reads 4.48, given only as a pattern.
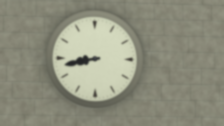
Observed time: 8.43
